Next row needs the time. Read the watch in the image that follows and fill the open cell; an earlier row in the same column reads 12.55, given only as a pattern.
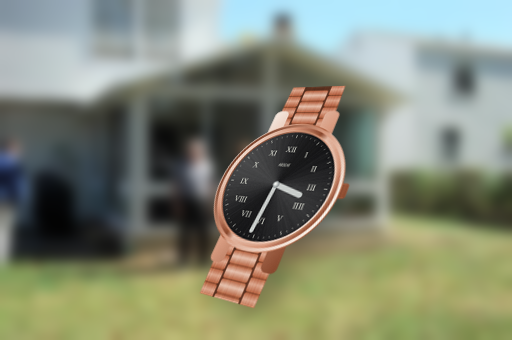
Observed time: 3.31
